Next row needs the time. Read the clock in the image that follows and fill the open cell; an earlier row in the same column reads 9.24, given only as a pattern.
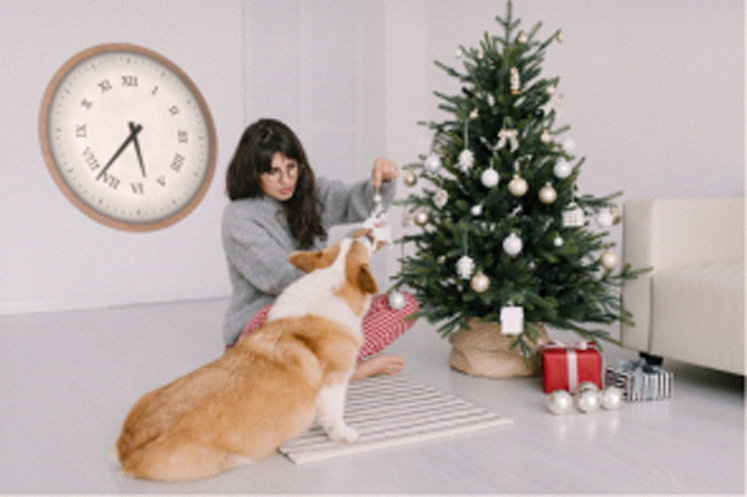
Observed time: 5.37
